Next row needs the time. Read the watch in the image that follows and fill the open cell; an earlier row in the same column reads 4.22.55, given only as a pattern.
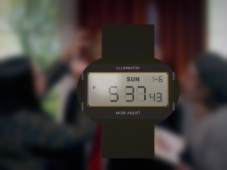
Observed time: 5.37.43
